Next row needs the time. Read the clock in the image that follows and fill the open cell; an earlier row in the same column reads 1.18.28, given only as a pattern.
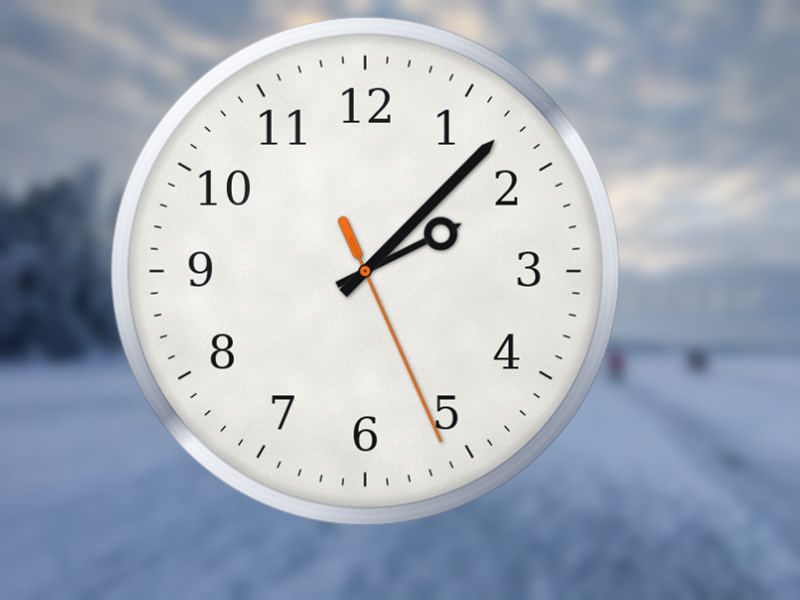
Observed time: 2.07.26
